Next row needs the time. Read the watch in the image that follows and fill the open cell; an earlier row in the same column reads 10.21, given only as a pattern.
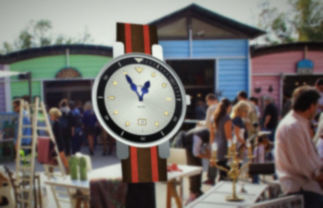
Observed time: 12.55
